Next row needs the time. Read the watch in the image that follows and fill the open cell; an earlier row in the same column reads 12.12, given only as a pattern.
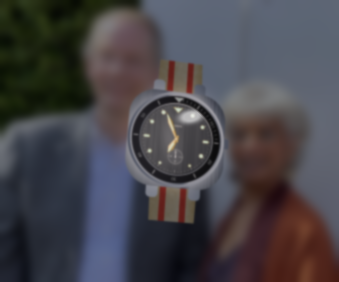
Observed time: 6.56
